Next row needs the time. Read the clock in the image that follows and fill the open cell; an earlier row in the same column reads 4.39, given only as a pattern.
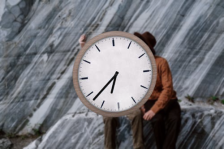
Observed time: 6.38
